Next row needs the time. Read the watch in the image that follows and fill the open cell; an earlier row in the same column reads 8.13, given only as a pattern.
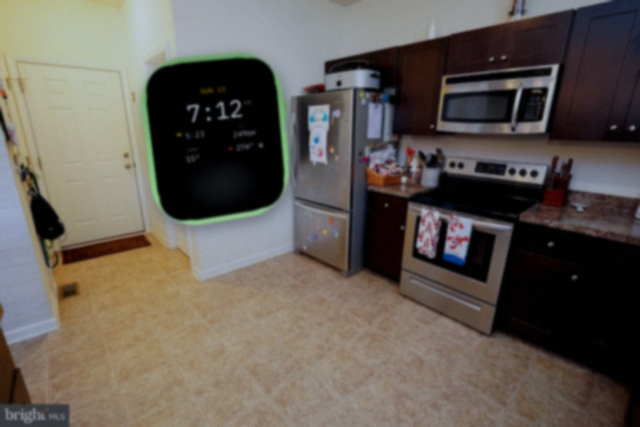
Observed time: 7.12
